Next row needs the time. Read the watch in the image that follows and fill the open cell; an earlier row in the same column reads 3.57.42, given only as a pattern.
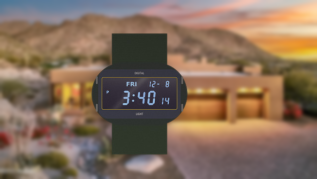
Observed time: 3.40.14
